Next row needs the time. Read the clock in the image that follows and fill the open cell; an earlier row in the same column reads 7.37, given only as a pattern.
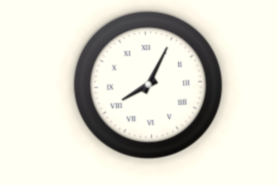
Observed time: 8.05
